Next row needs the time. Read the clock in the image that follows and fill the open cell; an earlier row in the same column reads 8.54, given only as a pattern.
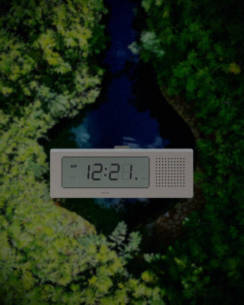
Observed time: 12.21
